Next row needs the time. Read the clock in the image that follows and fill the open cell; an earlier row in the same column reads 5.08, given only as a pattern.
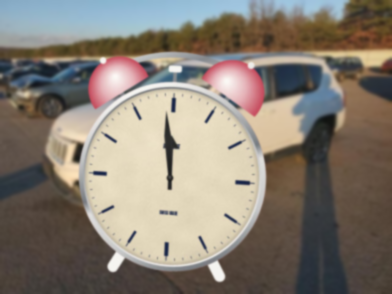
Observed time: 11.59
